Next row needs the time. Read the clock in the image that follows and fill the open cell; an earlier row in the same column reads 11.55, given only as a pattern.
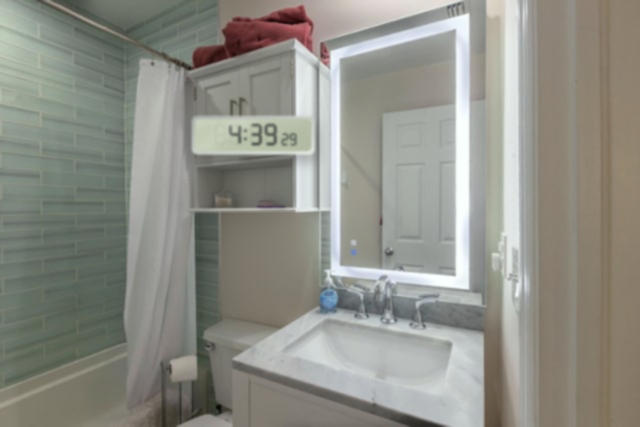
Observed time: 4.39
